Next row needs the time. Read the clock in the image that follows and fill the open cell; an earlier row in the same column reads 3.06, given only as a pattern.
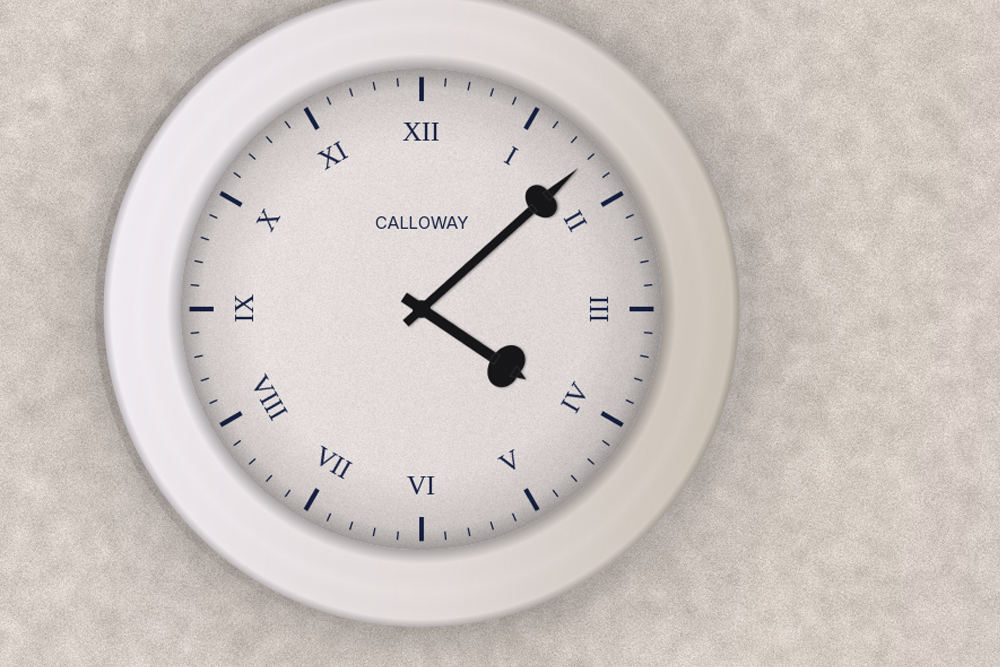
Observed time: 4.08
